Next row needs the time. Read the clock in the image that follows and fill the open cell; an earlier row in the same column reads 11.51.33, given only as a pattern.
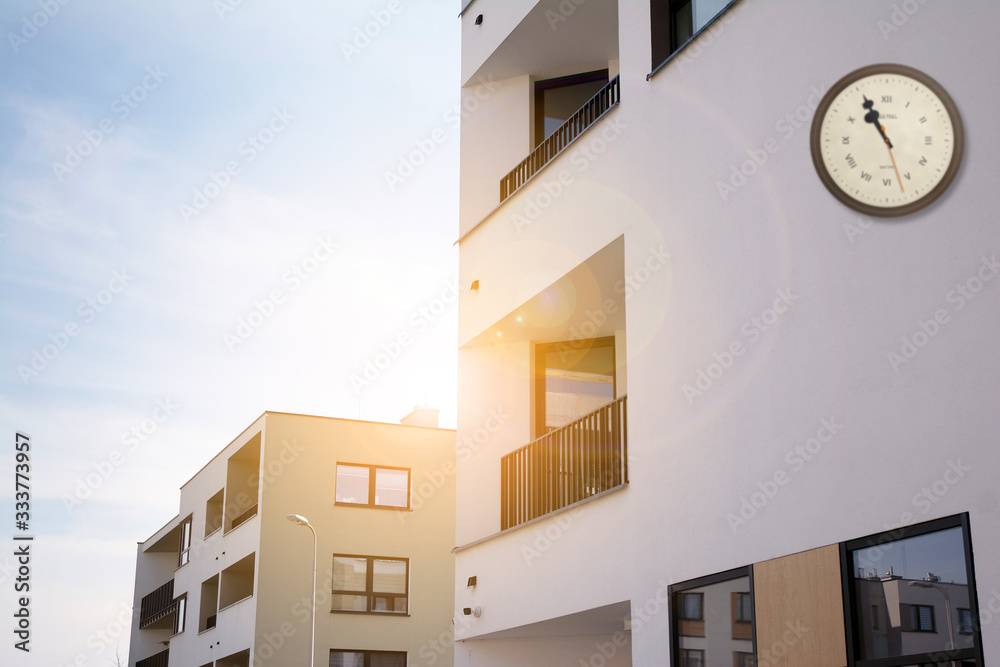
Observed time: 10.55.27
